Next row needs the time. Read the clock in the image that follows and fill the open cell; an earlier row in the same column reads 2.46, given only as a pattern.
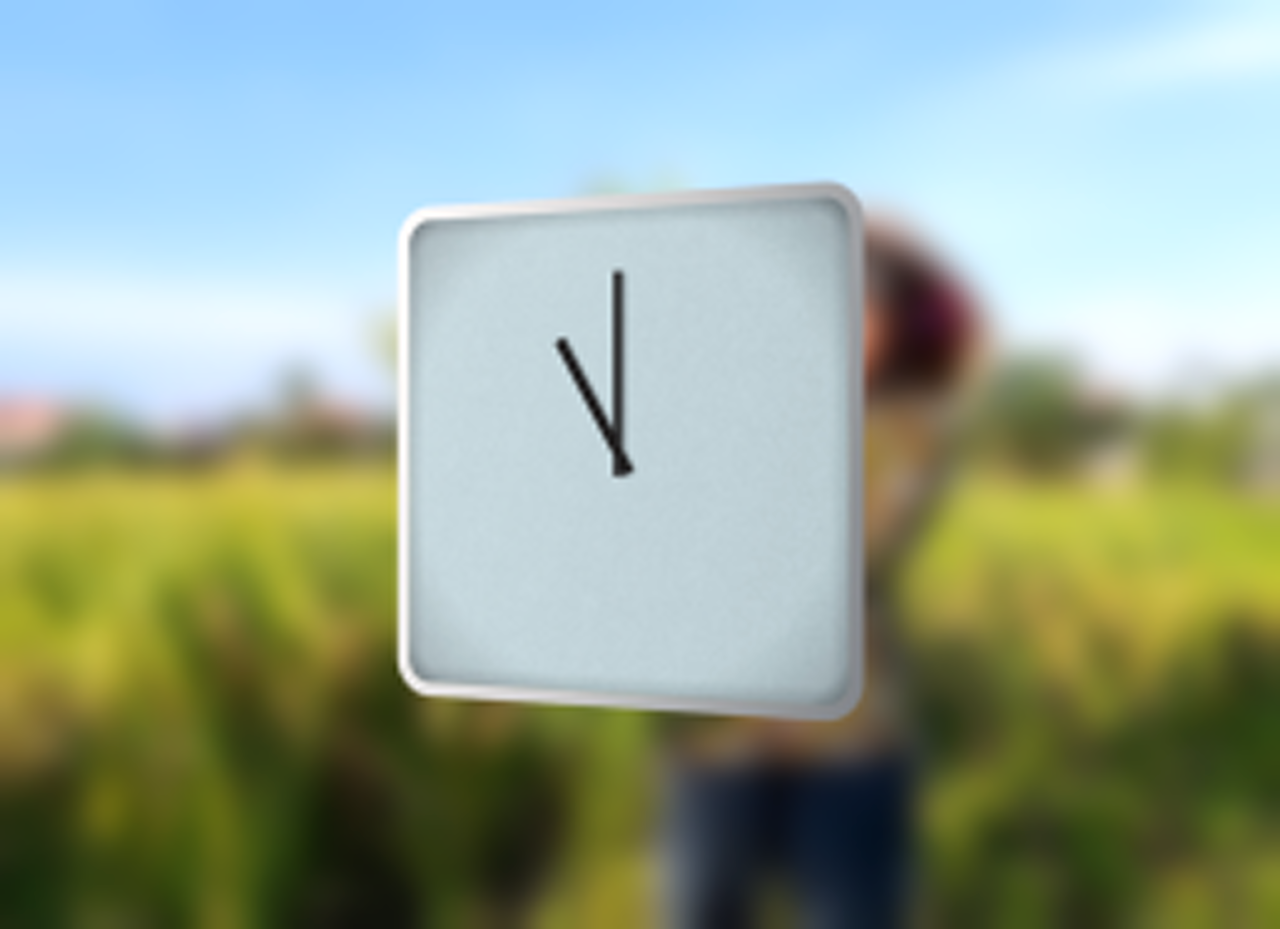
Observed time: 11.00
